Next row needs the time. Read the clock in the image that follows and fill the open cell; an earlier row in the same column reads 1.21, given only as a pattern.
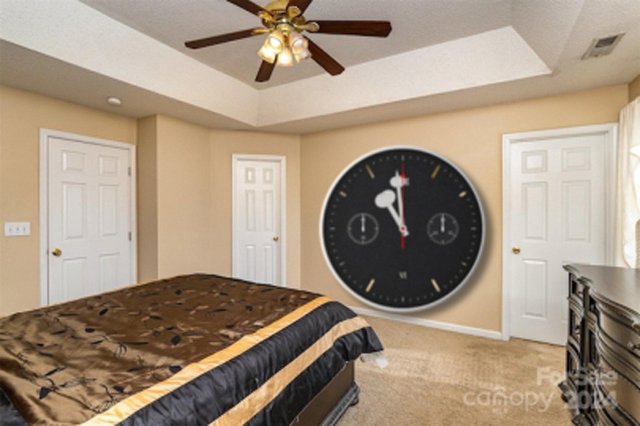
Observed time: 10.59
